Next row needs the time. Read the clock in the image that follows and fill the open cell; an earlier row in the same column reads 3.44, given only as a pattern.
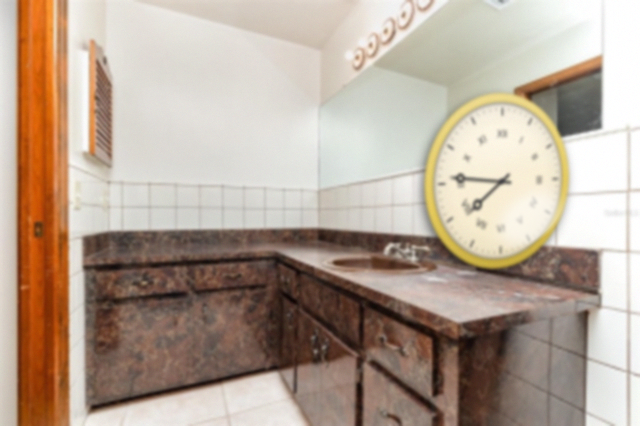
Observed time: 7.46
